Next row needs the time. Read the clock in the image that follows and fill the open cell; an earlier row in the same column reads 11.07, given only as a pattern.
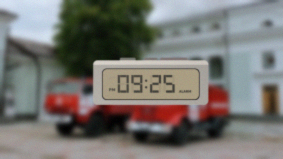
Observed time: 9.25
